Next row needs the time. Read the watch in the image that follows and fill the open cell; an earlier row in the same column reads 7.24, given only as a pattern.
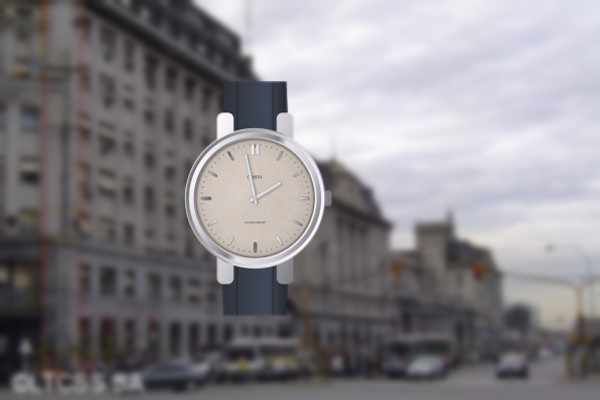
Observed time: 1.58
